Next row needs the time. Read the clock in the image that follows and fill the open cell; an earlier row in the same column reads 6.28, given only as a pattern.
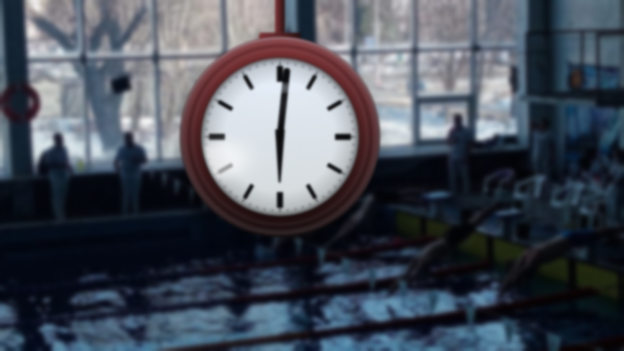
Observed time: 6.01
